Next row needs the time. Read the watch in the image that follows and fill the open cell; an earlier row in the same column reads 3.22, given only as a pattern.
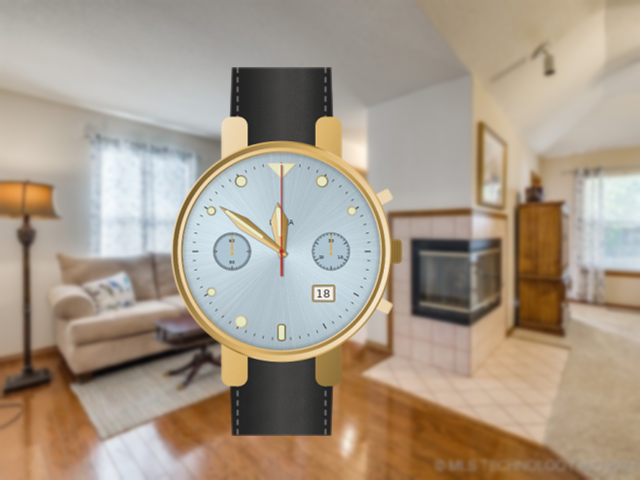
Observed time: 11.51
